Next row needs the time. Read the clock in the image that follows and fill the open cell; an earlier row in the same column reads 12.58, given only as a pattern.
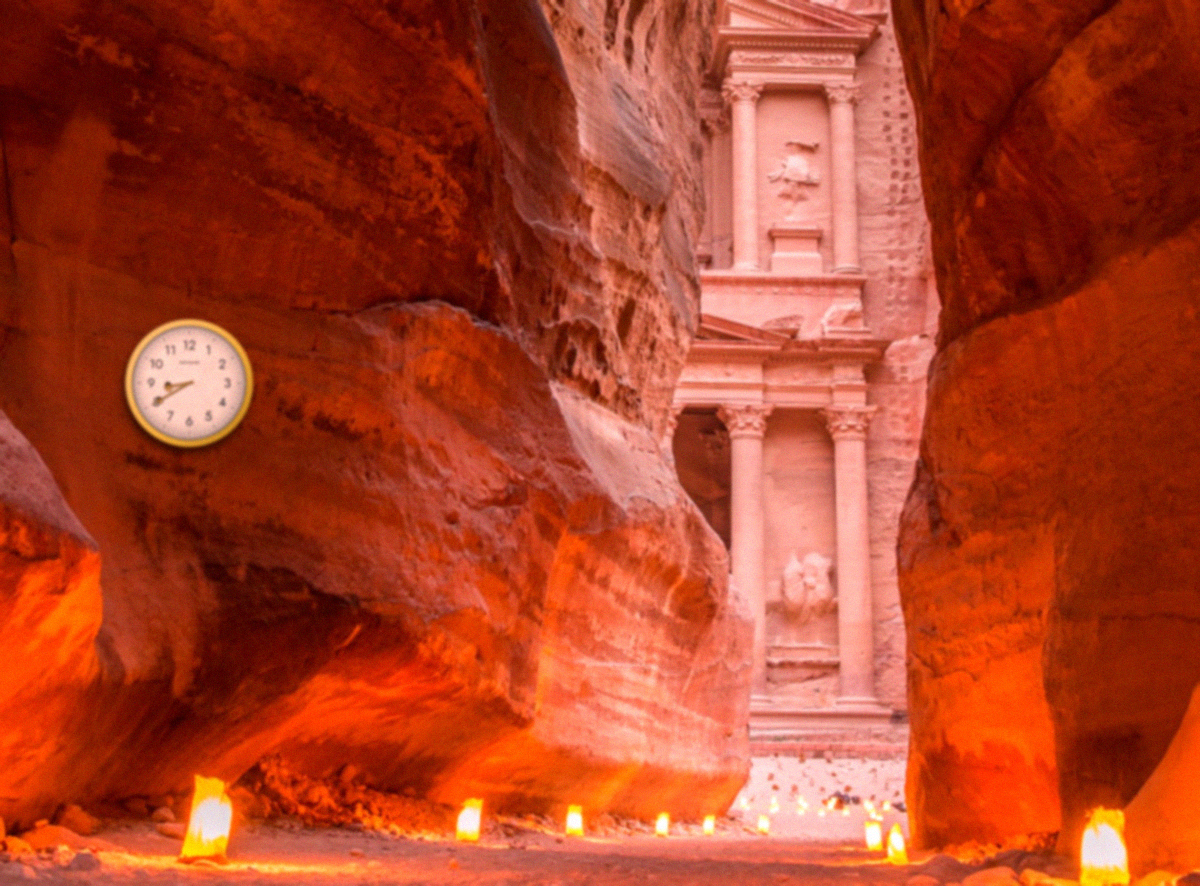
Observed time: 8.40
